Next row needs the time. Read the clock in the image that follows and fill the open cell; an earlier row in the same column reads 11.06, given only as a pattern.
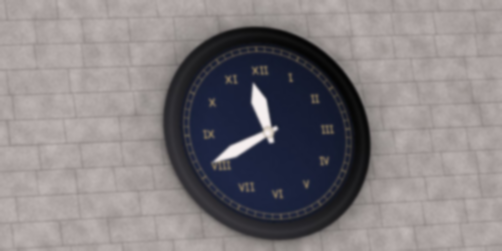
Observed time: 11.41
